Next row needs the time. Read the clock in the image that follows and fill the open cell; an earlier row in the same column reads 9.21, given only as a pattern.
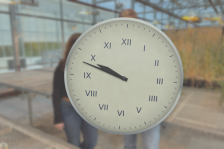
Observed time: 9.48
